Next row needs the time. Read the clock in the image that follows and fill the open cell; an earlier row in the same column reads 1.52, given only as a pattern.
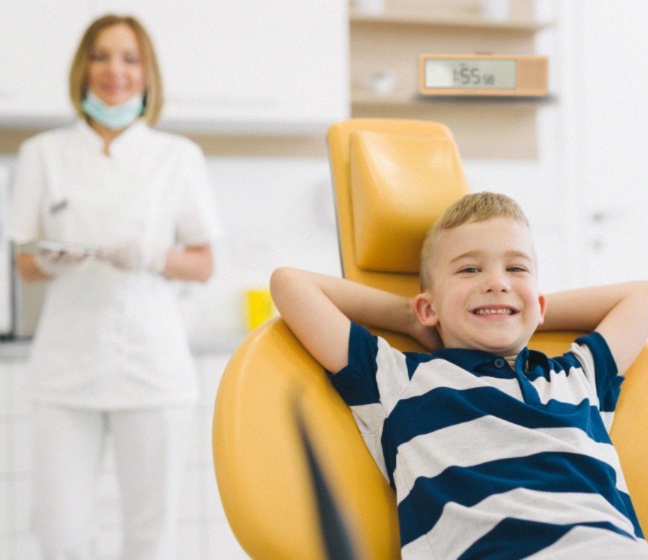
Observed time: 1.55
